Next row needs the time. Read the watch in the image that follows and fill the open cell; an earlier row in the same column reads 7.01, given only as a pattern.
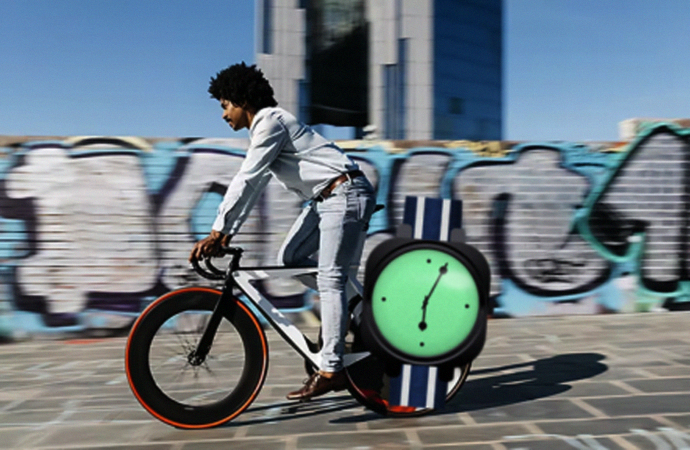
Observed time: 6.04
